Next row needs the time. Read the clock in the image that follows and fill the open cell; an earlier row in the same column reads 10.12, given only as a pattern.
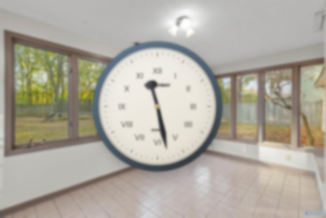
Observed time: 11.28
